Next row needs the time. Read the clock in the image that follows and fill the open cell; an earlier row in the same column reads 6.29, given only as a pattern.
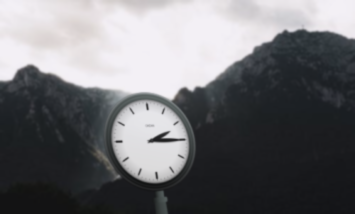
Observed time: 2.15
